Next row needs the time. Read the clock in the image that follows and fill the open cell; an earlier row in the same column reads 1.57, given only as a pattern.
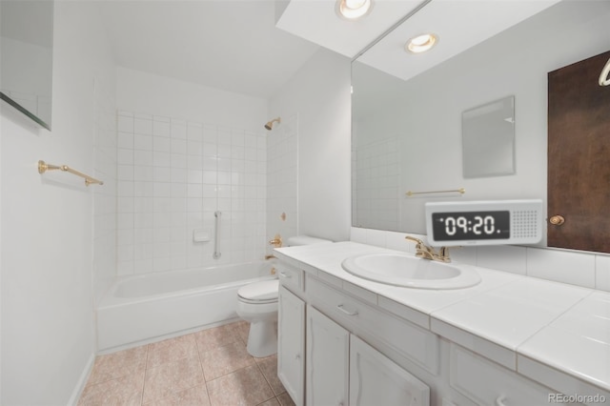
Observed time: 9.20
